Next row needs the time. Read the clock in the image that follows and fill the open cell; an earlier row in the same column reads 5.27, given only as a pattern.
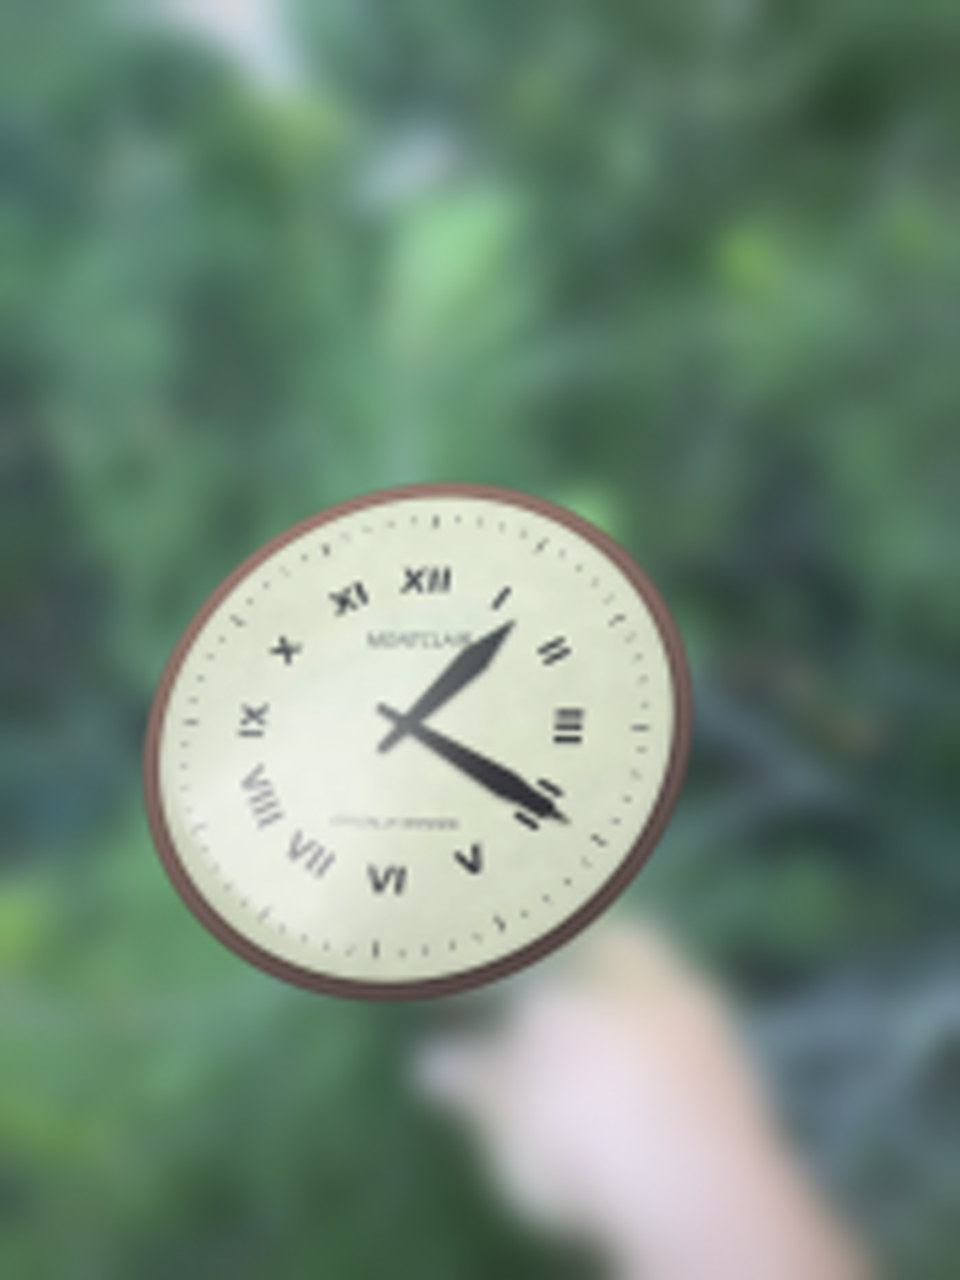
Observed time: 1.20
